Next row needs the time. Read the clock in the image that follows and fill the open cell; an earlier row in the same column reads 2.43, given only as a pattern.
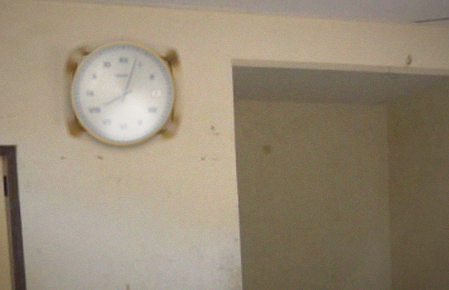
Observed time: 8.03
